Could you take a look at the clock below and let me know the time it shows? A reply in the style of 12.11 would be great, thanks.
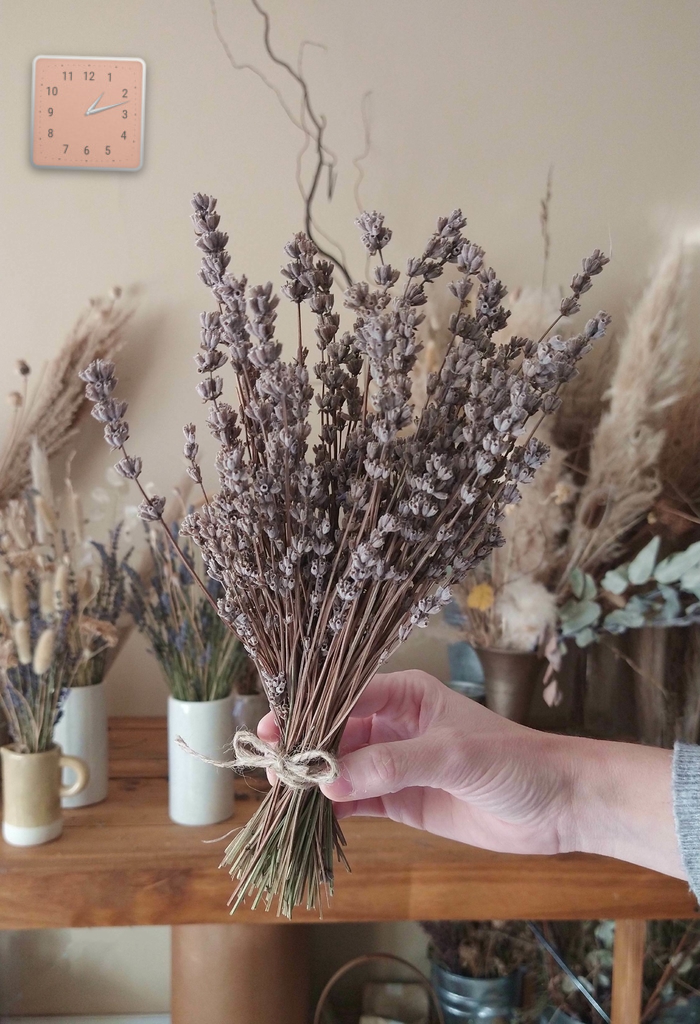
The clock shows 1.12
